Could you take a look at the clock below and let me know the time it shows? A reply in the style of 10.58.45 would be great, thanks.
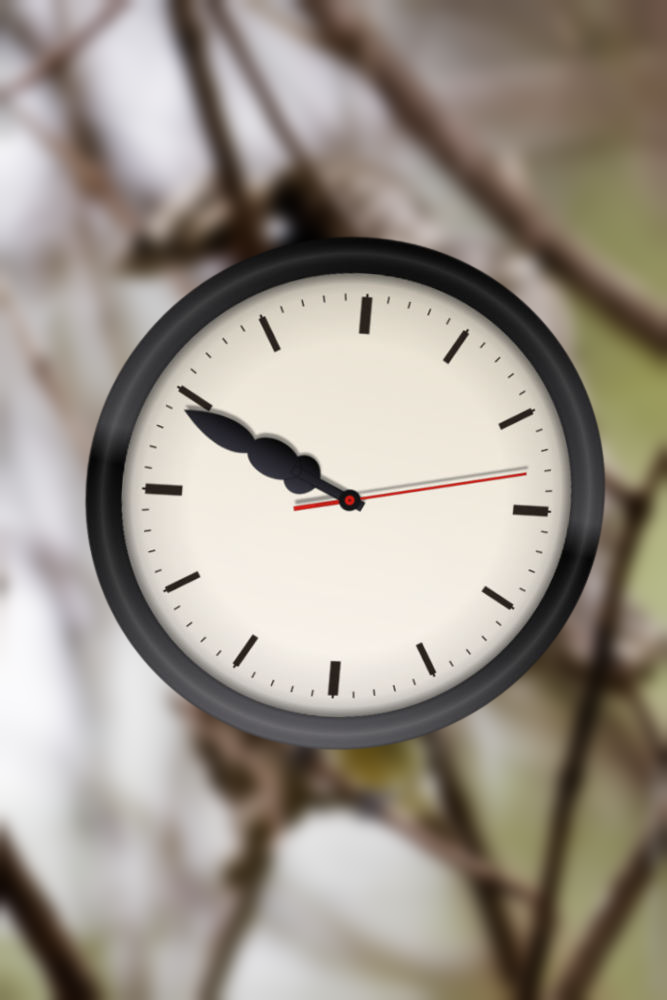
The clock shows 9.49.13
